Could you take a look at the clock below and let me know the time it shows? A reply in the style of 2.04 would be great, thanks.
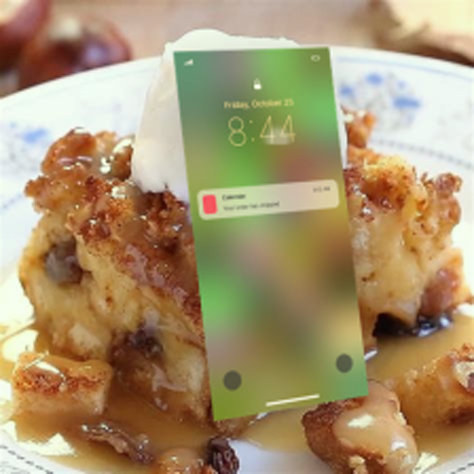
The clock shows 8.44
